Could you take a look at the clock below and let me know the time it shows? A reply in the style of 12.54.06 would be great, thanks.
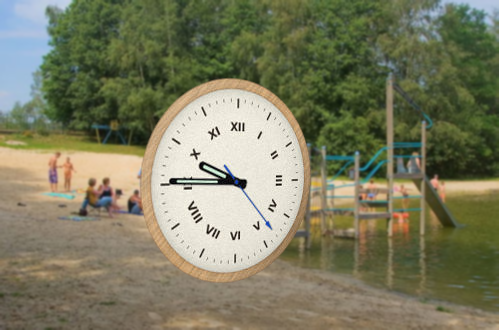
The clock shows 9.45.23
